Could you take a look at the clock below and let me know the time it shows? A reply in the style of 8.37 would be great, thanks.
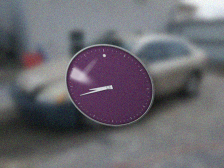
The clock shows 8.42
